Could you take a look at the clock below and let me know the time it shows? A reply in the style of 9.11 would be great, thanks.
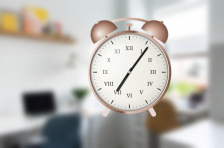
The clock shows 7.06
